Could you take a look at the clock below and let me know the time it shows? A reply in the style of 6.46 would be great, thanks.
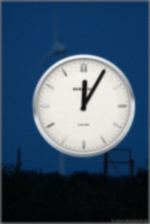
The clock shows 12.05
